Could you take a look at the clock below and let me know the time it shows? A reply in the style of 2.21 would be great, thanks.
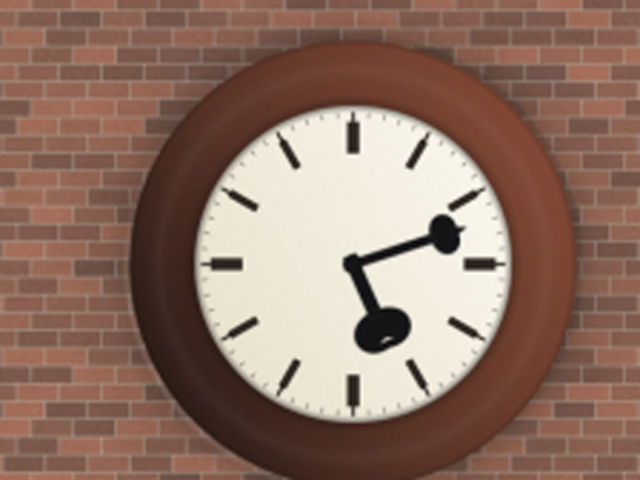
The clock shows 5.12
